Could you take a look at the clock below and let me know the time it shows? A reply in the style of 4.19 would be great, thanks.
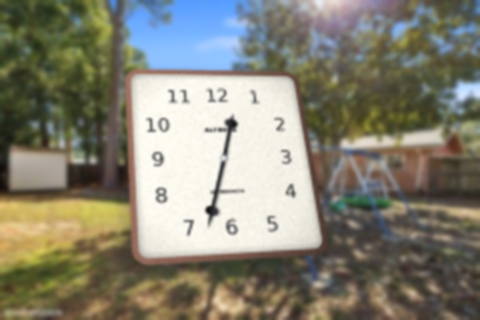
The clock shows 12.33
